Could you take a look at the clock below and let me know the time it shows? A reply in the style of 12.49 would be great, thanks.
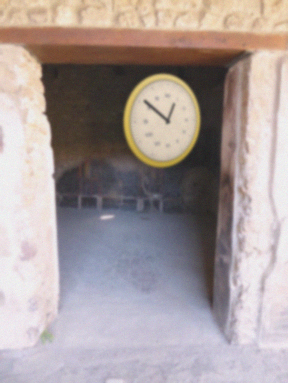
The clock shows 12.51
